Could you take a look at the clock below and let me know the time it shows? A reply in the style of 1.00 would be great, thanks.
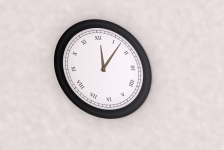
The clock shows 12.07
